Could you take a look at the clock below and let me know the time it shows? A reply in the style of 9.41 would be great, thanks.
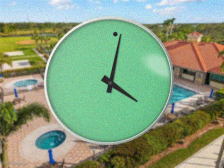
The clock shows 4.01
